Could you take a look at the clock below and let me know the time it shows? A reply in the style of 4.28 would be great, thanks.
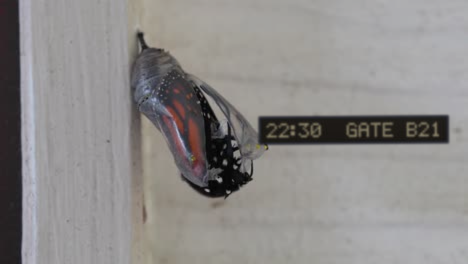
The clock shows 22.30
